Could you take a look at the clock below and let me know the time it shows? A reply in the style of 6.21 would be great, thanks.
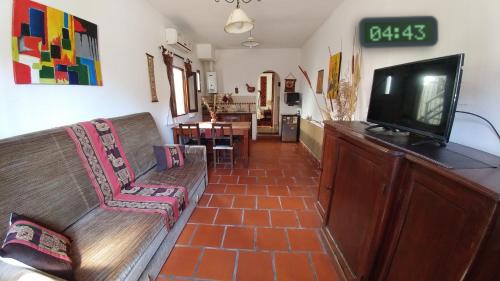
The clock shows 4.43
